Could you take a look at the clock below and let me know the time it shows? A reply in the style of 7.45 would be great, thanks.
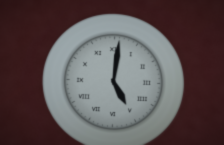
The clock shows 5.01
